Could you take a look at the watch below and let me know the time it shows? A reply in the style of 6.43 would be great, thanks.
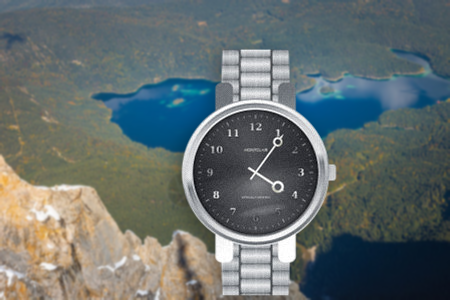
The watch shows 4.06
